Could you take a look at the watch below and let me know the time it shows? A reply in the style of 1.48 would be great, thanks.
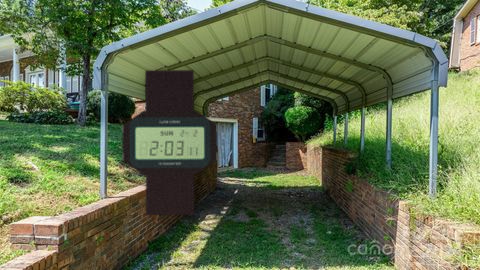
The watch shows 2.03
